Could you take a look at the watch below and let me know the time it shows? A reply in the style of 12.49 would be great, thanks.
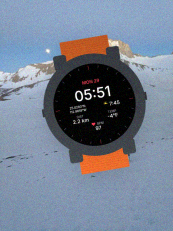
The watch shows 5.51
